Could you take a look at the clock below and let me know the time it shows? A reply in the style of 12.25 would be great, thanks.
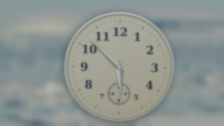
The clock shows 5.52
